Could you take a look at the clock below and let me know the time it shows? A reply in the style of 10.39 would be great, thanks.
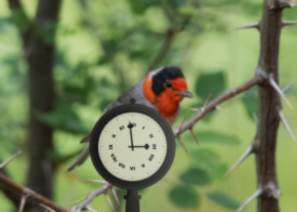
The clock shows 2.59
